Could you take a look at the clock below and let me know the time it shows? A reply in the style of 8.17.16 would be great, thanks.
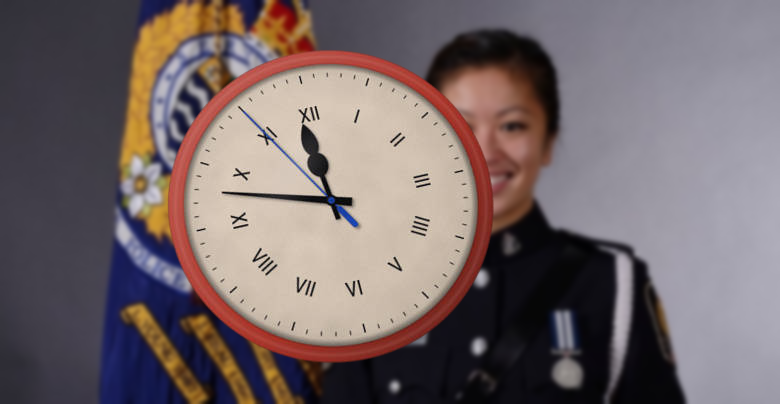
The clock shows 11.47.55
